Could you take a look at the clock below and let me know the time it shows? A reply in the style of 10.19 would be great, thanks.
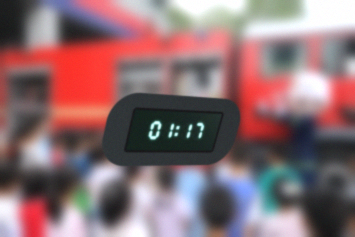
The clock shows 1.17
